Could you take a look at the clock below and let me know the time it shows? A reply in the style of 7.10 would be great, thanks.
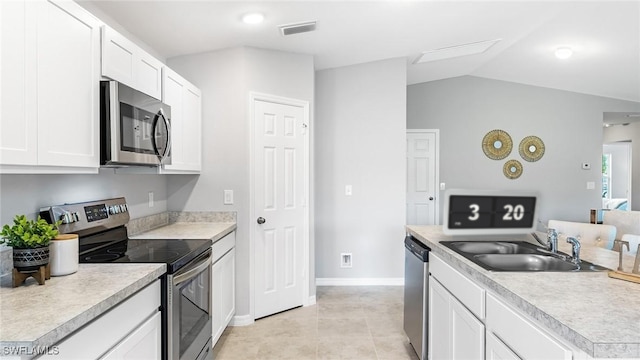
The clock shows 3.20
